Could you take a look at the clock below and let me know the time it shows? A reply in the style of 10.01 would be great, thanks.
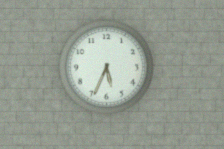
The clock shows 5.34
